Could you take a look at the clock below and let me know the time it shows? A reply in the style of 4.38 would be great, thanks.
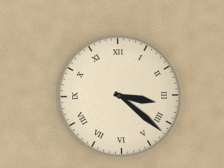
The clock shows 3.22
